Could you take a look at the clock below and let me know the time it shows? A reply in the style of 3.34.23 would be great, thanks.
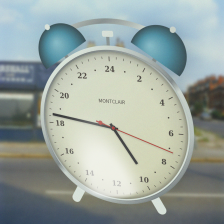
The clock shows 9.46.18
